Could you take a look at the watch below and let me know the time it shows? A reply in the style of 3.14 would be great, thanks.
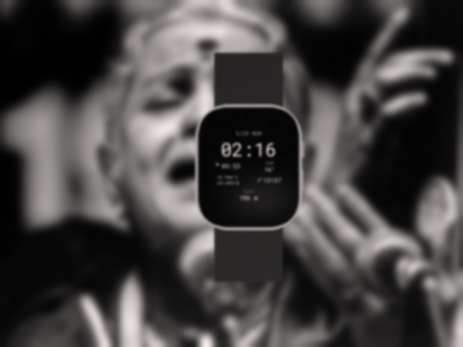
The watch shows 2.16
